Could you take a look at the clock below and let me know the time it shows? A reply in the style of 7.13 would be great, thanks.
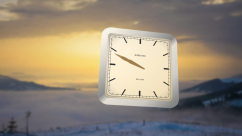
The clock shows 9.49
